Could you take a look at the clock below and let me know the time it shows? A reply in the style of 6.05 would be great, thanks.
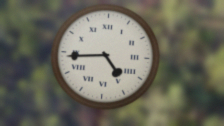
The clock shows 4.44
